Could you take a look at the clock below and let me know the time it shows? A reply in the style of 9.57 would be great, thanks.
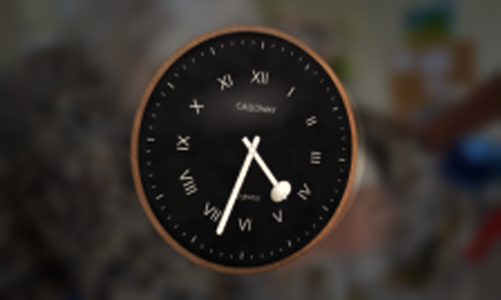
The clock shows 4.33
